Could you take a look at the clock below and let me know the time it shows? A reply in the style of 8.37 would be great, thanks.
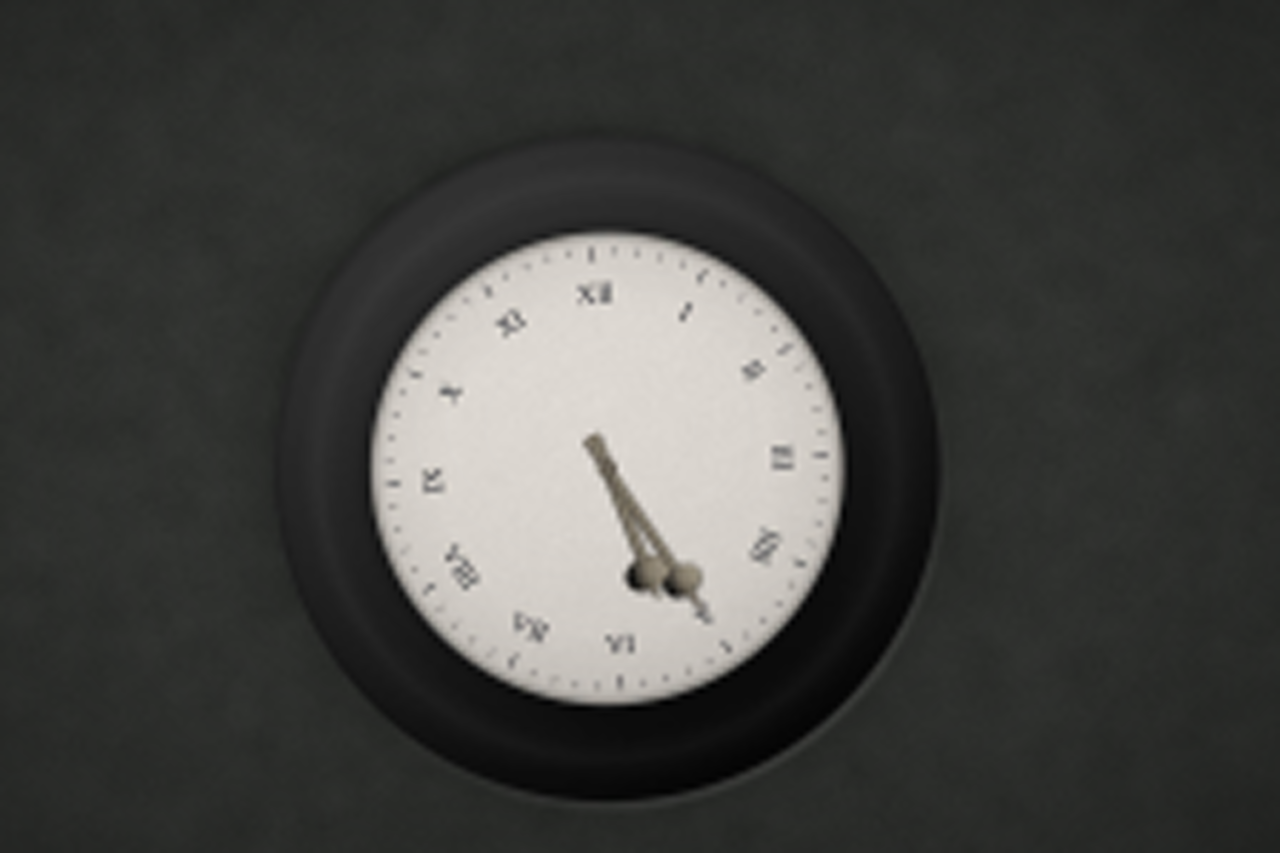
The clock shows 5.25
